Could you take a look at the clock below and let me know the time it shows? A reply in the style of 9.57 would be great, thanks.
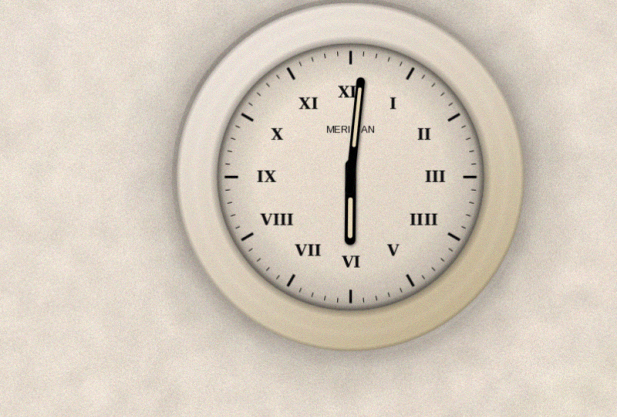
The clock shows 6.01
